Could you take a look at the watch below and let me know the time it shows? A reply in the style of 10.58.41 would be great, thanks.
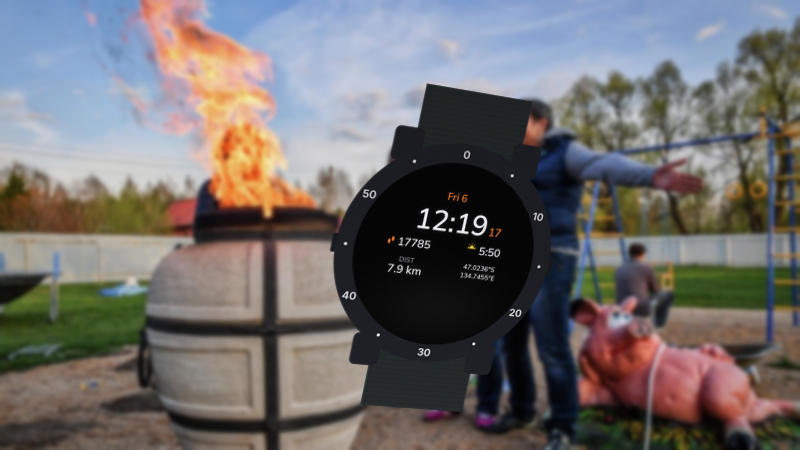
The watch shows 12.19.17
